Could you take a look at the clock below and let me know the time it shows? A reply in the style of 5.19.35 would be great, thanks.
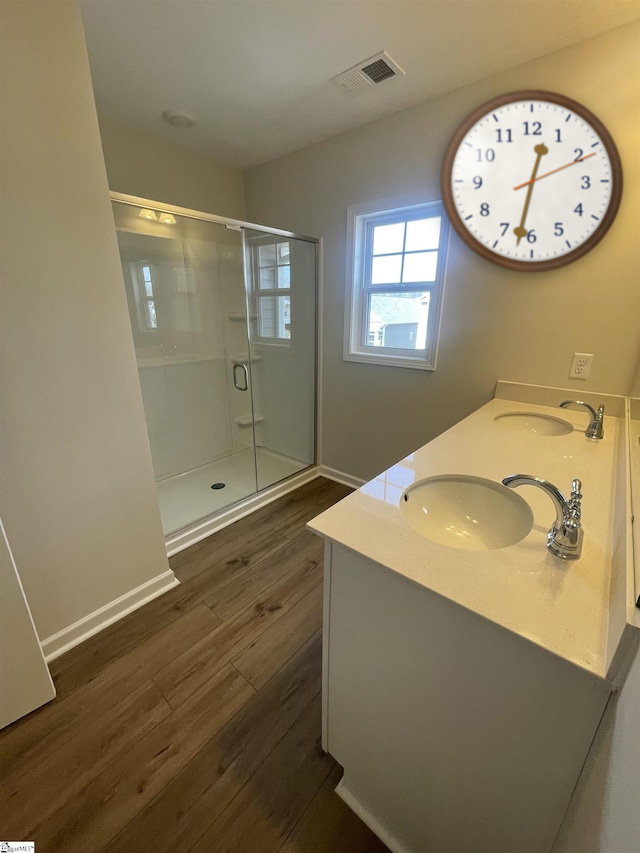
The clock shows 12.32.11
